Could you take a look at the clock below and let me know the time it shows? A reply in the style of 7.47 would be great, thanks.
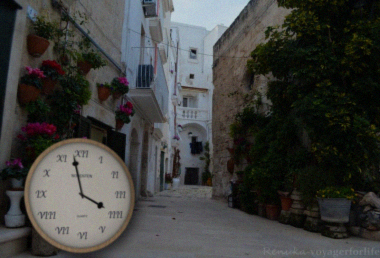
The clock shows 3.58
